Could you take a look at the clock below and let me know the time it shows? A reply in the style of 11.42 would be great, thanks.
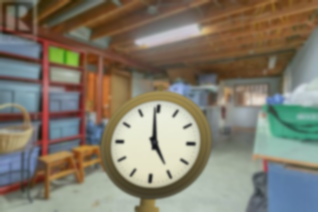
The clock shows 4.59
